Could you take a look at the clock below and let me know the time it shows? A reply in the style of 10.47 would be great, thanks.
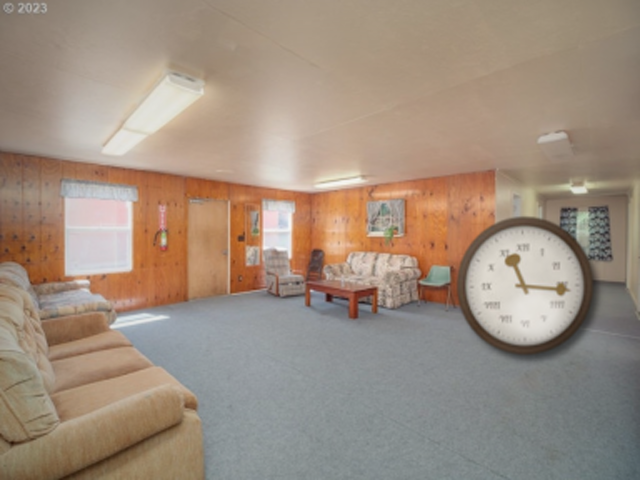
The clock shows 11.16
